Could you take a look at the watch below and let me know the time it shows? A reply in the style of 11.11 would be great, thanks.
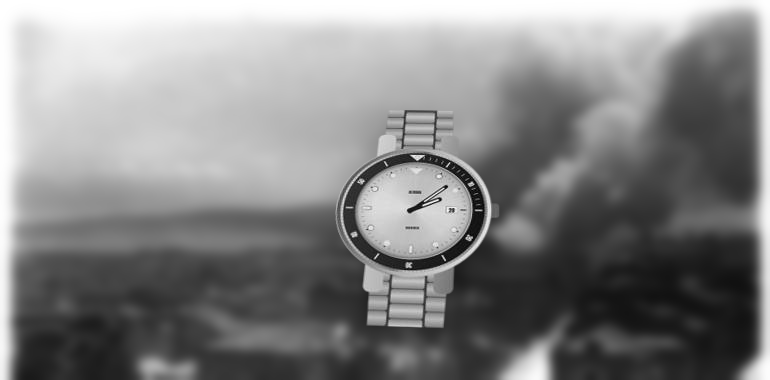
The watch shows 2.08
